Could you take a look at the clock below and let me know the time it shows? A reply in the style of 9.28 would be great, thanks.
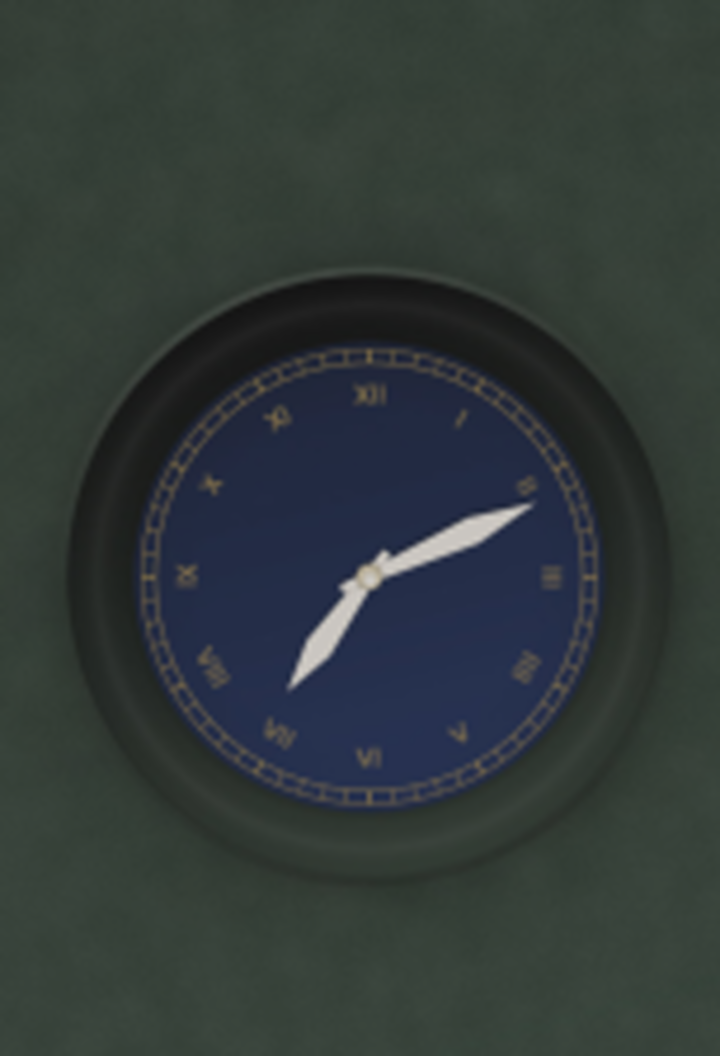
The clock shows 7.11
